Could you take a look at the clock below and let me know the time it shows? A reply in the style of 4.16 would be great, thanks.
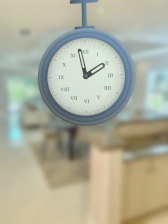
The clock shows 1.58
